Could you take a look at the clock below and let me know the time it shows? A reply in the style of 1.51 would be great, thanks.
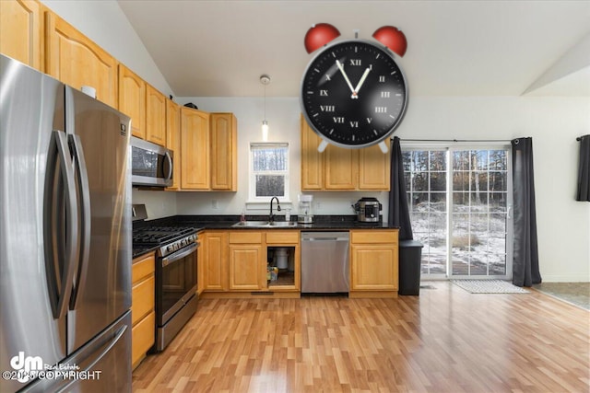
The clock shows 12.55
